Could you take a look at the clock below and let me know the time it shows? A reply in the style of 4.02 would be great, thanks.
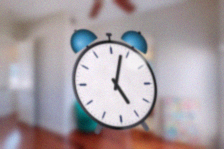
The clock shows 5.03
